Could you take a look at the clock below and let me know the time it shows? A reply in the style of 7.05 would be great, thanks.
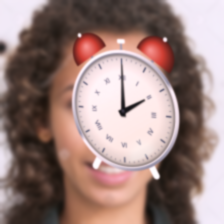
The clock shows 2.00
